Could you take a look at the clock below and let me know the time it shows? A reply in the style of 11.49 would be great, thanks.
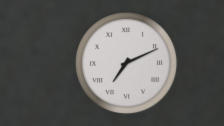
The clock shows 7.11
